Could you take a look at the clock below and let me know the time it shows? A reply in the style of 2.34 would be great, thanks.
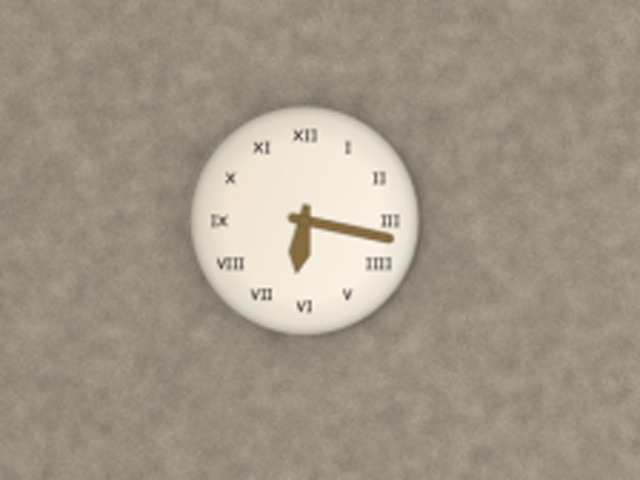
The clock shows 6.17
